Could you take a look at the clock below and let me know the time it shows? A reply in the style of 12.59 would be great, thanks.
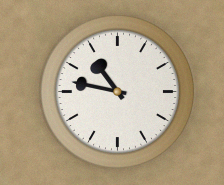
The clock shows 10.47
